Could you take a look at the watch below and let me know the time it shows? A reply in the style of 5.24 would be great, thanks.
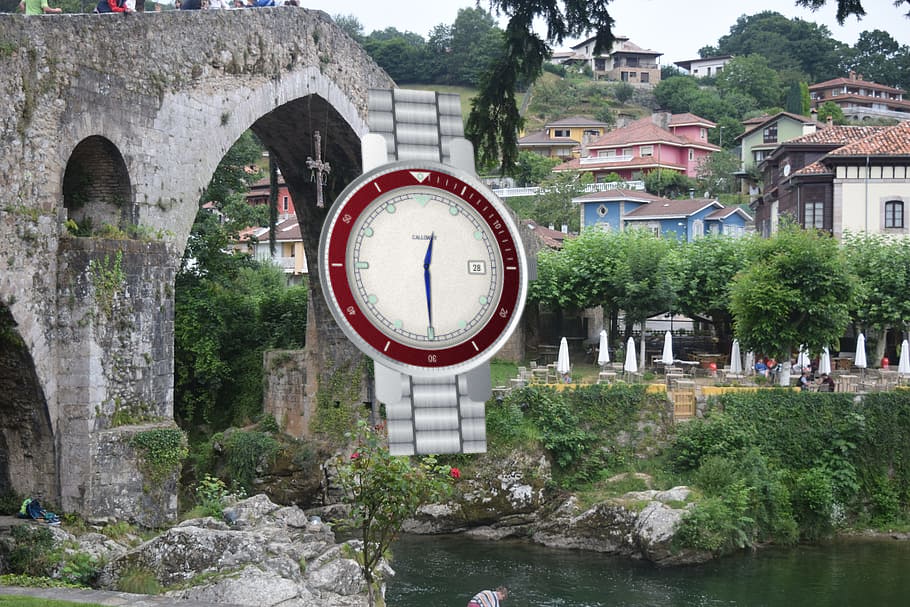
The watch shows 12.30
